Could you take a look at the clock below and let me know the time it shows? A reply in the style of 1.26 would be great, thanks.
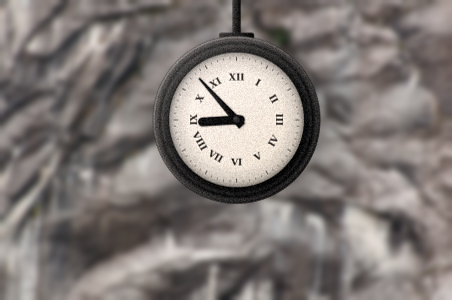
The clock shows 8.53
